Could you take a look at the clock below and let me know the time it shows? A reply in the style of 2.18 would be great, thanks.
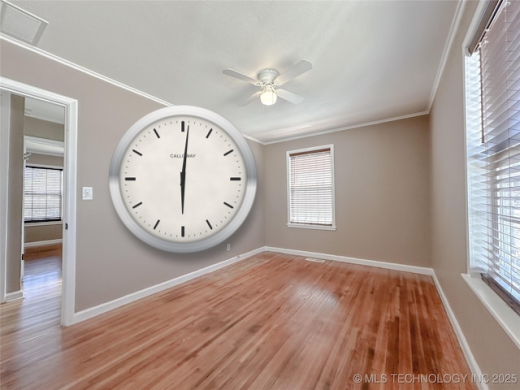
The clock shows 6.01
